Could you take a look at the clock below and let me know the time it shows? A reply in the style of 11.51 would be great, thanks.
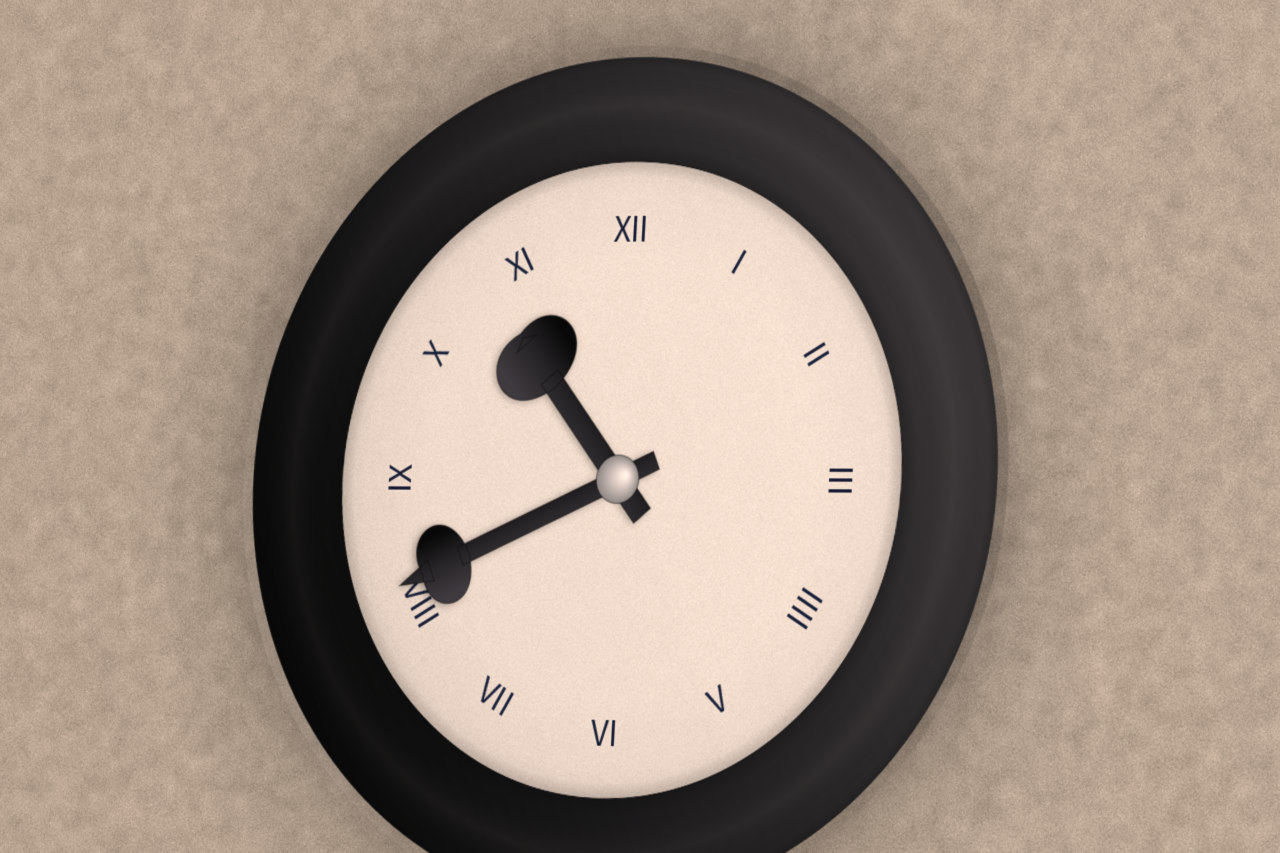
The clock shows 10.41
